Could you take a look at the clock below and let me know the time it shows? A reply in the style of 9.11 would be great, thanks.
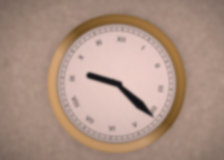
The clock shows 9.21
